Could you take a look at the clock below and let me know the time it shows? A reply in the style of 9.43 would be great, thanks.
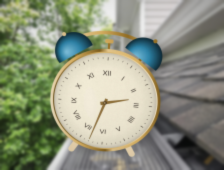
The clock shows 2.33
